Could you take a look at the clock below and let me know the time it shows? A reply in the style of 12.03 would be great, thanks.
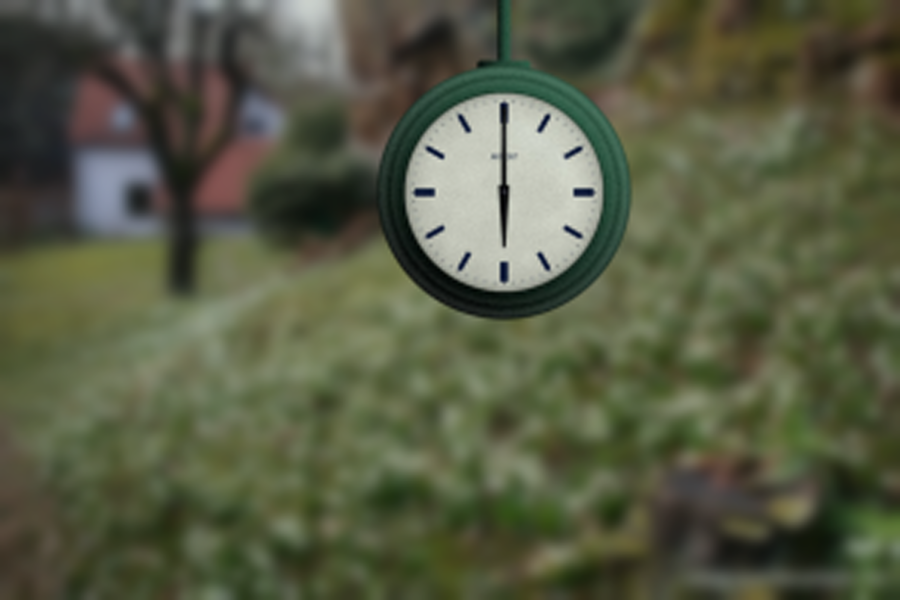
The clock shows 6.00
